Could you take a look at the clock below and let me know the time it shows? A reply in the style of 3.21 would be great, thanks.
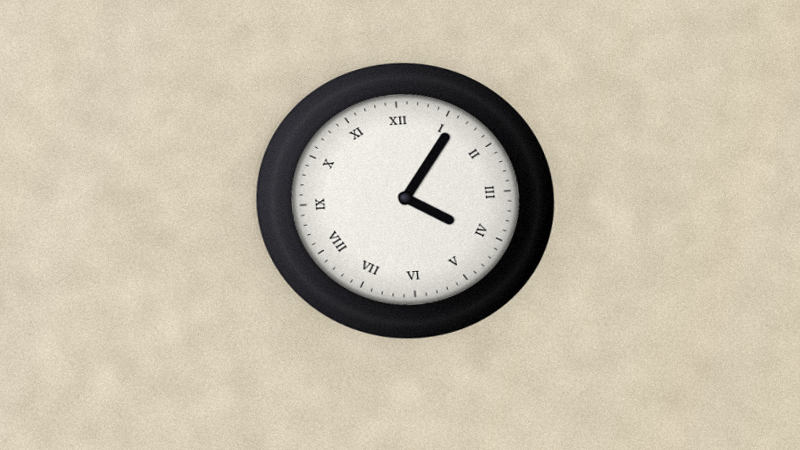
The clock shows 4.06
